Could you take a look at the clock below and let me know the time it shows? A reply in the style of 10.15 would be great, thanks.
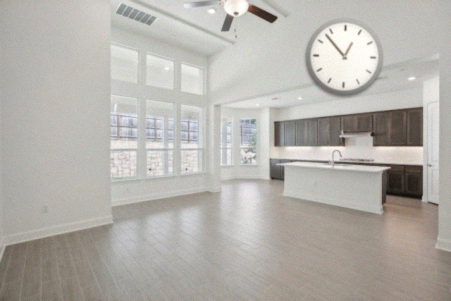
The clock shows 12.53
